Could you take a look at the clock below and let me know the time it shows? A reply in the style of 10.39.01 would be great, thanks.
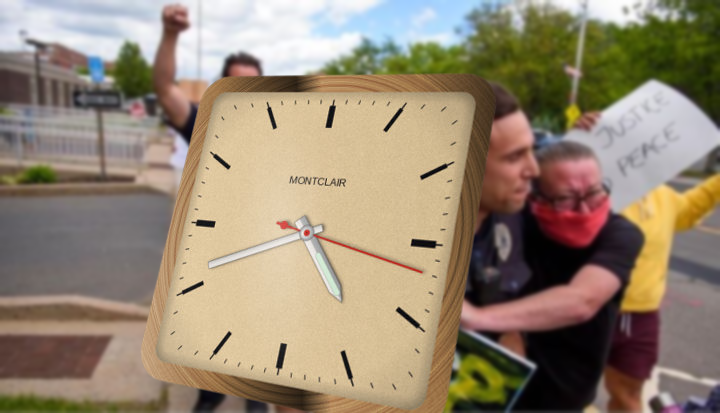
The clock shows 4.41.17
